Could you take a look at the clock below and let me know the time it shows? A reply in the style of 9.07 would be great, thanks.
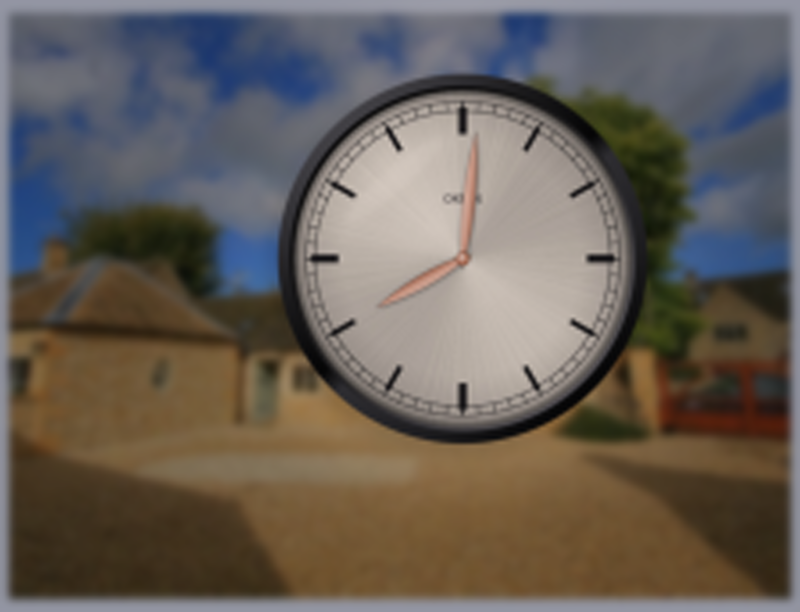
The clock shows 8.01
